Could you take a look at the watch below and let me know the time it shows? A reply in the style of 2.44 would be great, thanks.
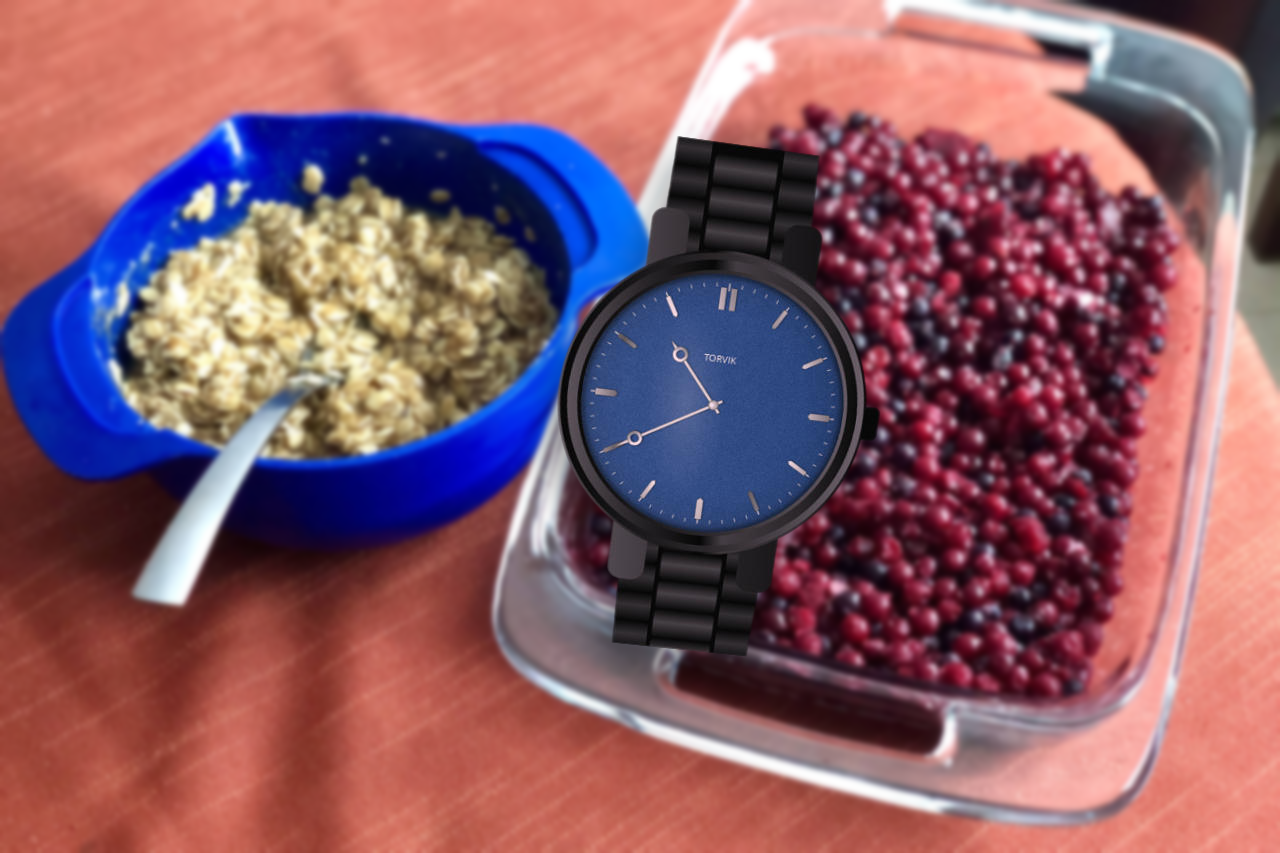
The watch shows 10.40
